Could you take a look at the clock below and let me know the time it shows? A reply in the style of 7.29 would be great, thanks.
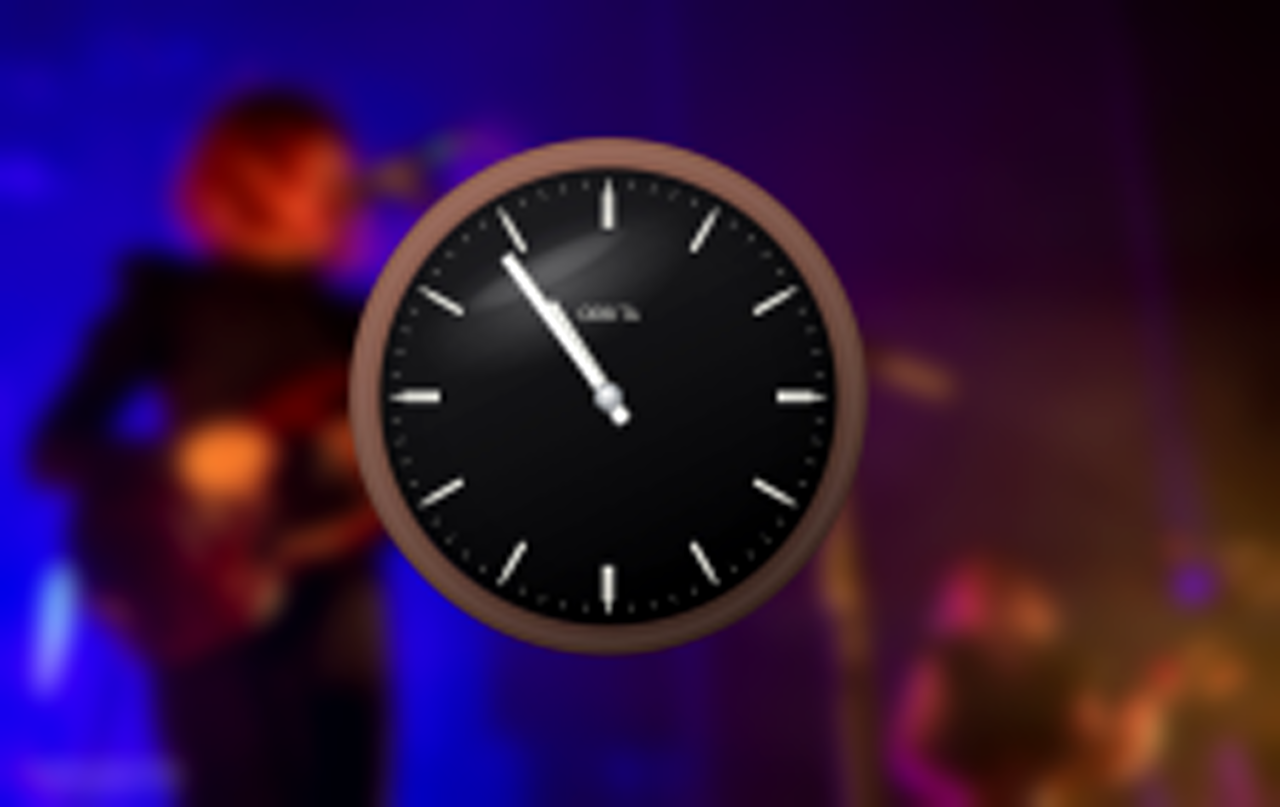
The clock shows 10.54
